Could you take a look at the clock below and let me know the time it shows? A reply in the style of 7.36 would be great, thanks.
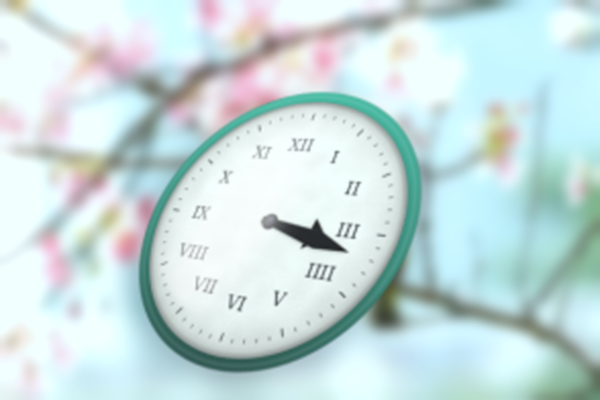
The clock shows 3.17
